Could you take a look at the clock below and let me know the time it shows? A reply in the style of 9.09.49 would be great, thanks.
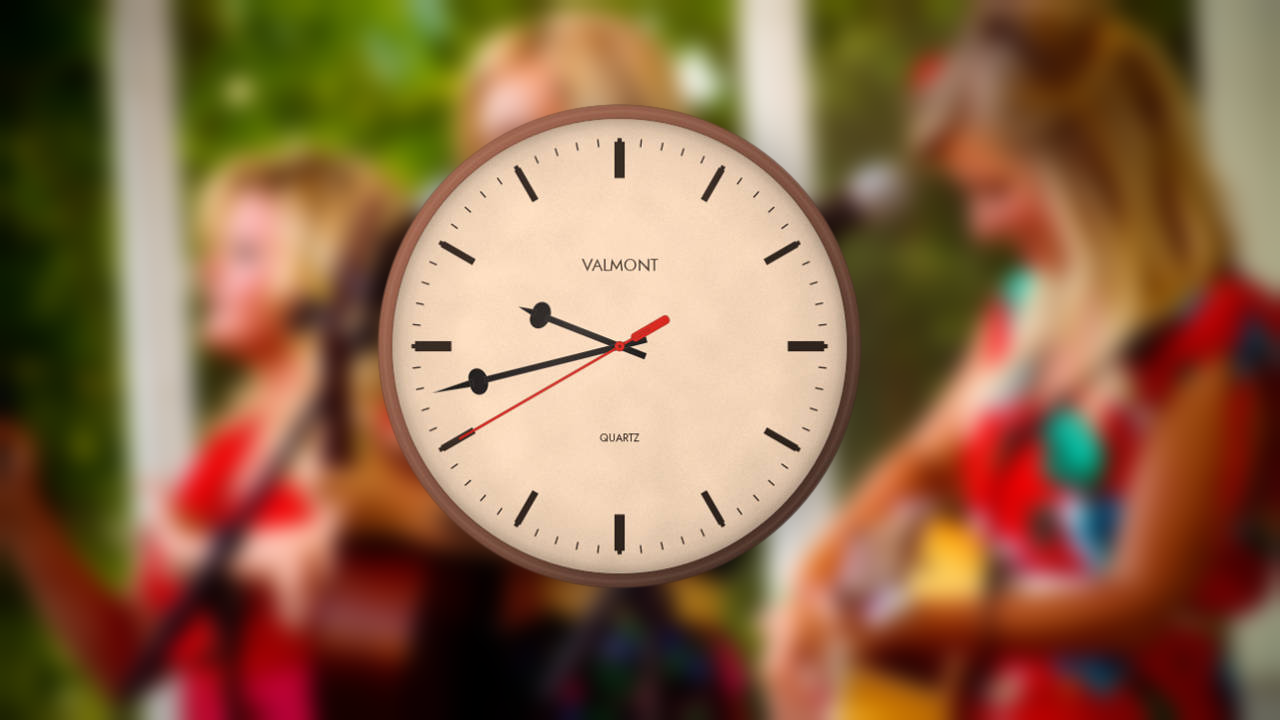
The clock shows 9.42.40
